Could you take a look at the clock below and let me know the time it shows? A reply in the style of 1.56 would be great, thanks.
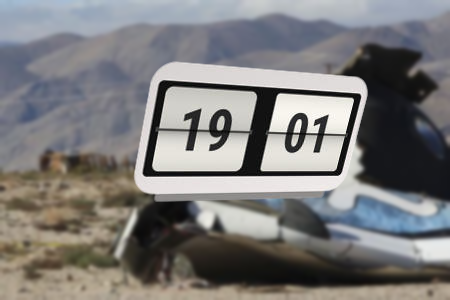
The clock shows 19.01
